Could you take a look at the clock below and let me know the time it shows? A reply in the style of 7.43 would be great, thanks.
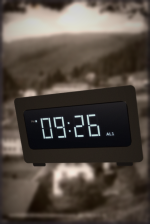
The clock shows 9.26
